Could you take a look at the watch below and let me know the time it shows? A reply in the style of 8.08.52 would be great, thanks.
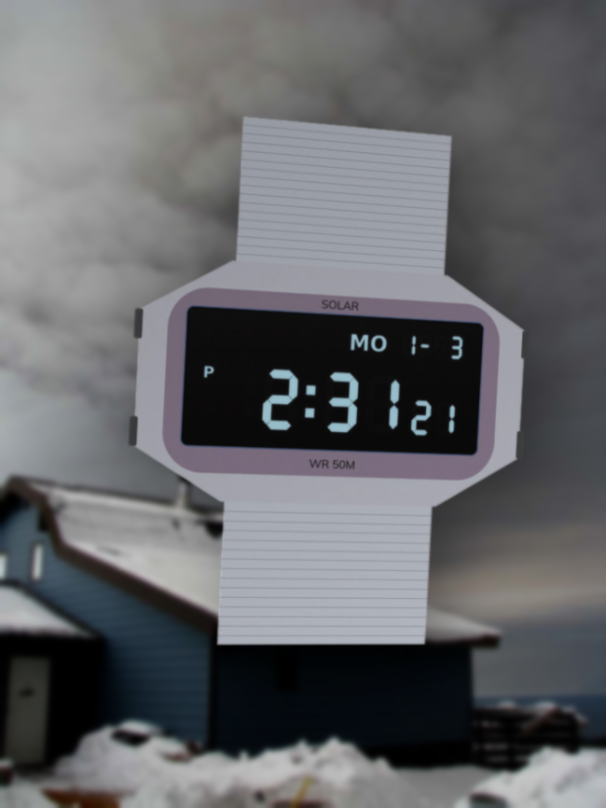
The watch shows 2.31.21
